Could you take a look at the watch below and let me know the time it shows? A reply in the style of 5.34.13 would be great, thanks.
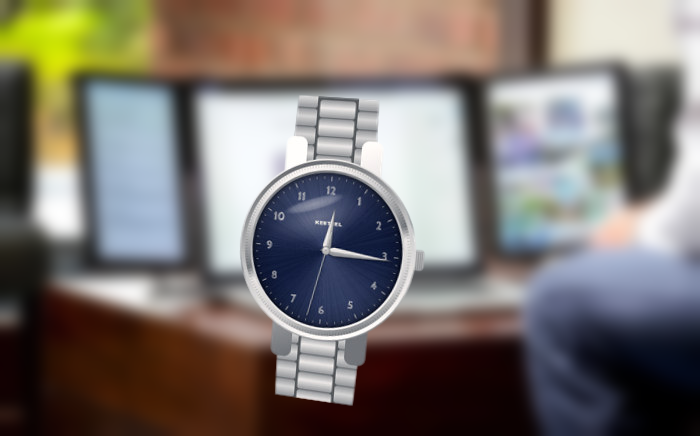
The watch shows 12.15.32
